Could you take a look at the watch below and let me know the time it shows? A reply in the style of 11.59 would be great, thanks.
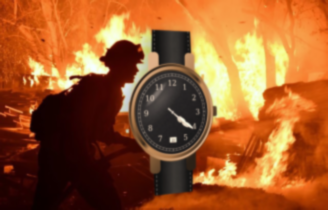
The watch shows 4.21
